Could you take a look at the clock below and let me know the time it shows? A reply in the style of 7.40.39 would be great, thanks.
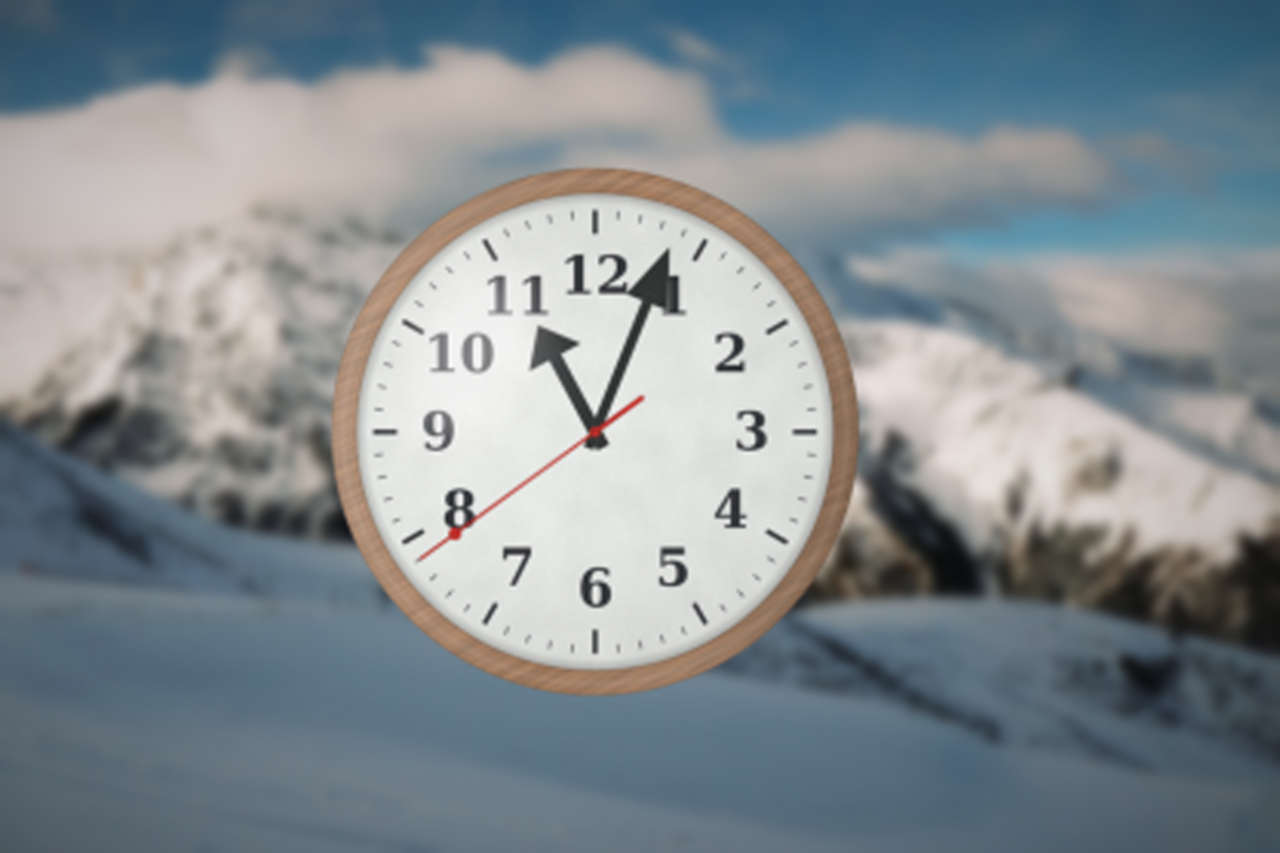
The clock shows 11.03.39
